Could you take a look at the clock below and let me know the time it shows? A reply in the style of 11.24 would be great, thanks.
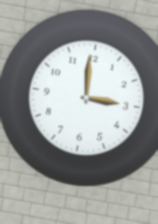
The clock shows 2.59
